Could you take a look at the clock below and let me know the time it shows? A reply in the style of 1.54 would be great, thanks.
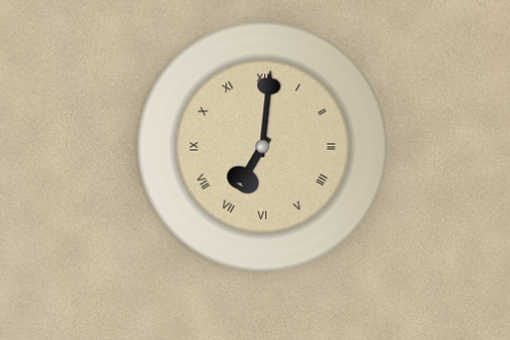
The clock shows 7.01
